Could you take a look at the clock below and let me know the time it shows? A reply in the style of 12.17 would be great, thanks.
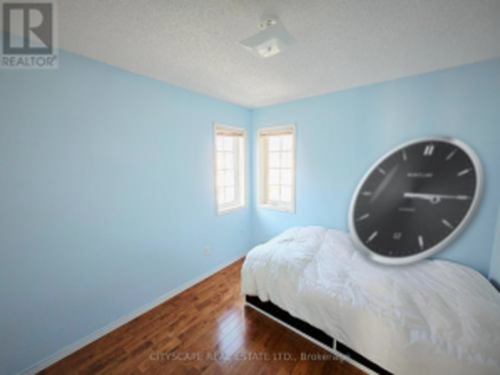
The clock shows 3.15
